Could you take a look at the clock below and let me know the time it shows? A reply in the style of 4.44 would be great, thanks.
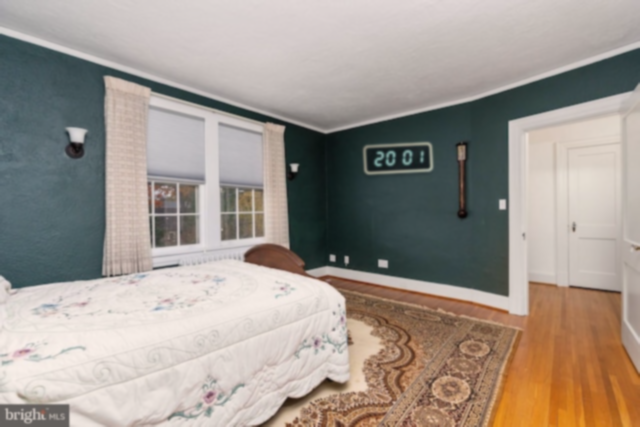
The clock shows 20.01
